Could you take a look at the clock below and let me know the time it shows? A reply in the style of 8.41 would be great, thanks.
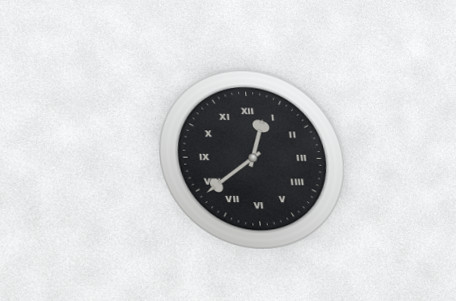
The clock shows 12.39
